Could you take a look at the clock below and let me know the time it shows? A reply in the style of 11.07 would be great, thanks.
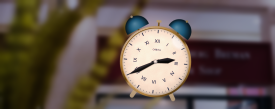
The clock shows 2.40
